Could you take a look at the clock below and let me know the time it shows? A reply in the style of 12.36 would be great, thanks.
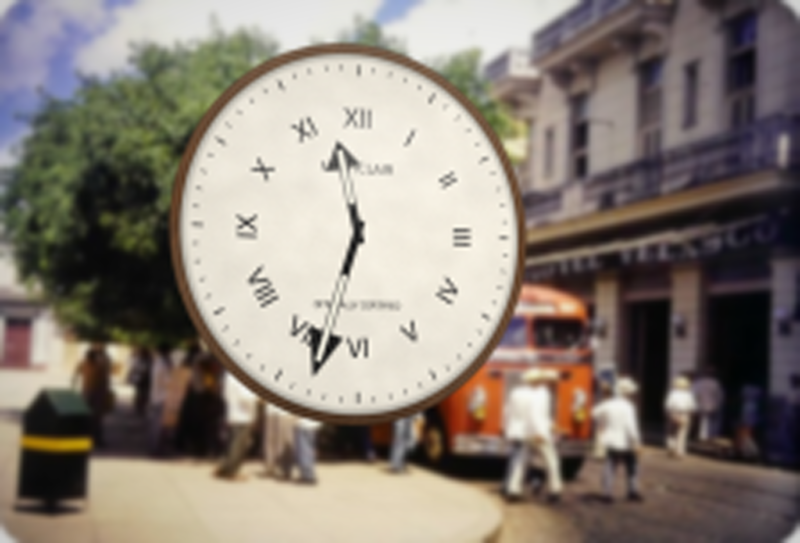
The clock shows 11.33
